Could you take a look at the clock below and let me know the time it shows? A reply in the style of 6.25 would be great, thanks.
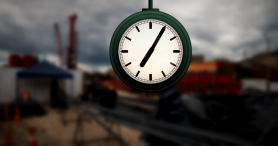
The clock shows 7.05
